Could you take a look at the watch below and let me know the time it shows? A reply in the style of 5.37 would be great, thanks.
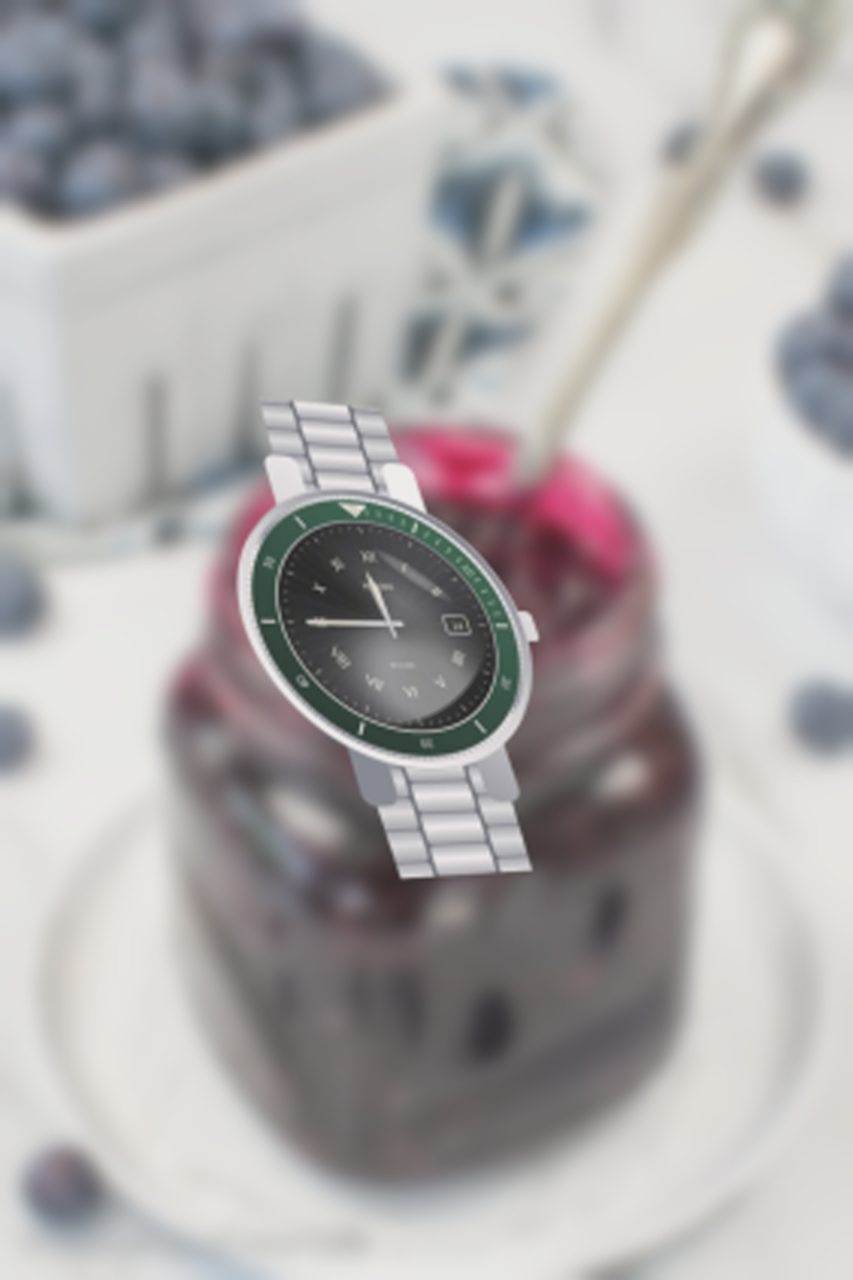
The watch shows 11.45
